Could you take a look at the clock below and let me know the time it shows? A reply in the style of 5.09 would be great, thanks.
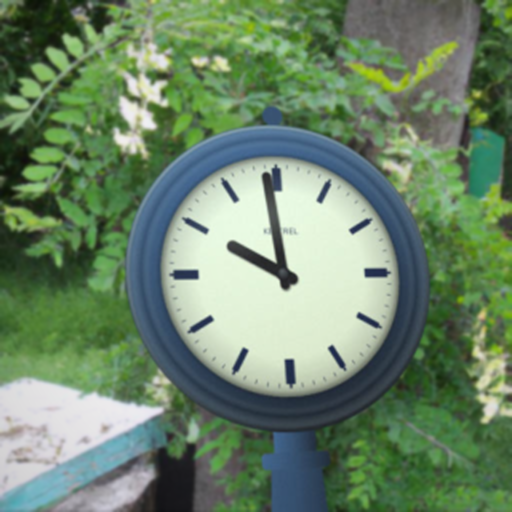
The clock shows 9.59
